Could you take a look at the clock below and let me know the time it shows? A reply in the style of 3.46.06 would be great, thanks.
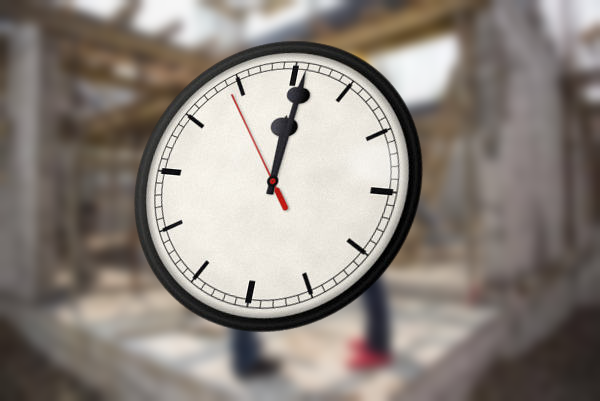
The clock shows 12.00.54
